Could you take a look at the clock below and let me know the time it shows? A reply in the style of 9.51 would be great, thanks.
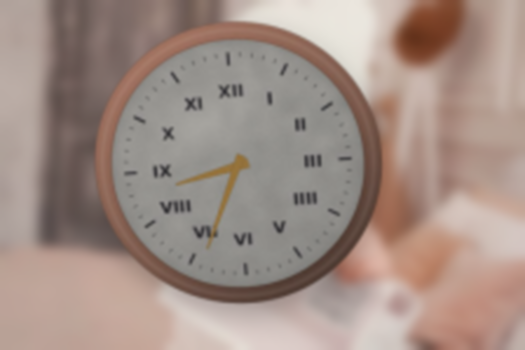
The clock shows 8.34
